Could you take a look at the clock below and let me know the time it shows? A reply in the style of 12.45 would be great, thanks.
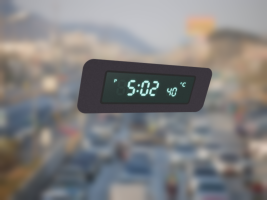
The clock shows 5.02
